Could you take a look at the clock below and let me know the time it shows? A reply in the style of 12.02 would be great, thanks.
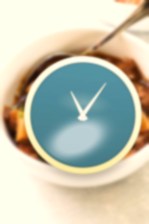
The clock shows 11.06
